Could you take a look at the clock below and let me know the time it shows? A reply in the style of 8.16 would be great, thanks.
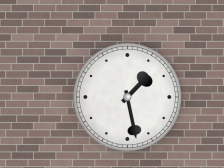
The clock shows 1.28
